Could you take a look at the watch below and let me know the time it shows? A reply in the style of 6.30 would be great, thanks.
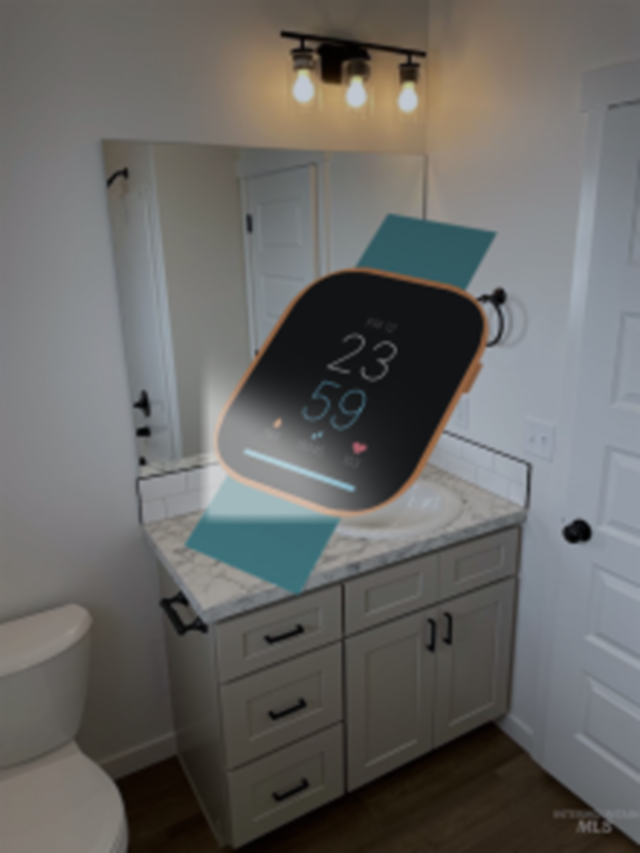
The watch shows 23.59
